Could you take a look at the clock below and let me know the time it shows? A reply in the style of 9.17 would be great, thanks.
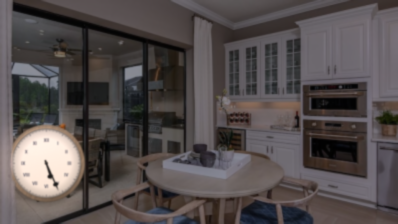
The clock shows 5.26
